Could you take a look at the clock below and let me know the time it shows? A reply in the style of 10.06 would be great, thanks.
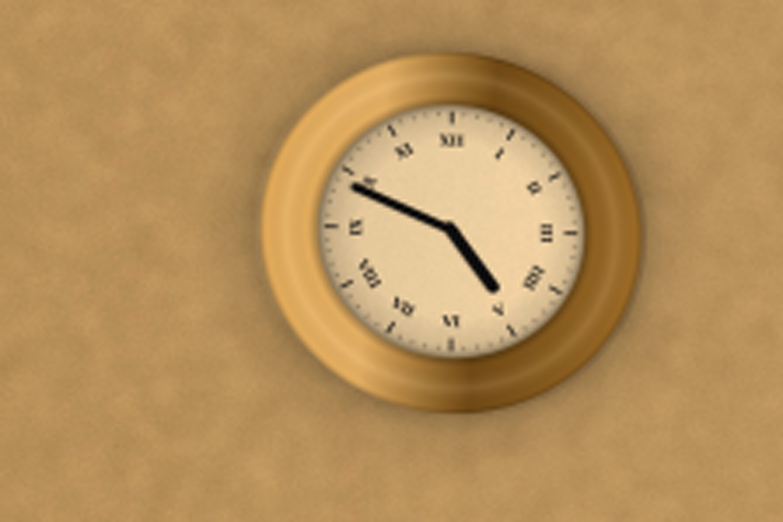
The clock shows 4.49
